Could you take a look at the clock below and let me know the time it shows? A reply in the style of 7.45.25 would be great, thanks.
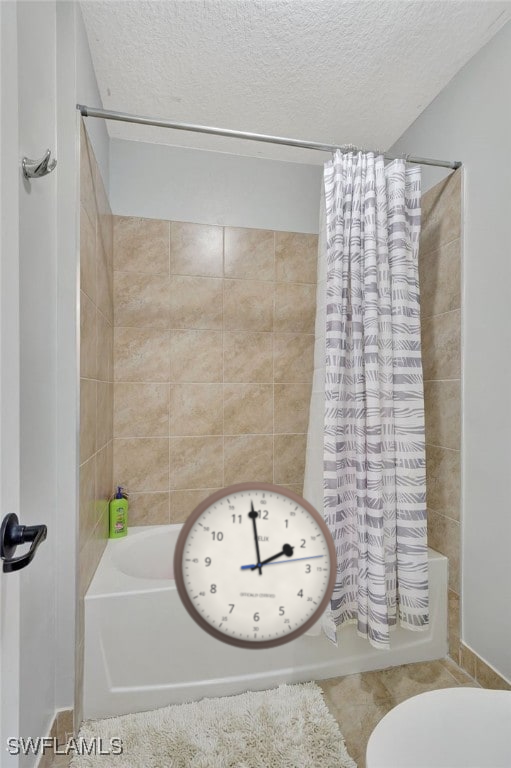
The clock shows 1.58.13
